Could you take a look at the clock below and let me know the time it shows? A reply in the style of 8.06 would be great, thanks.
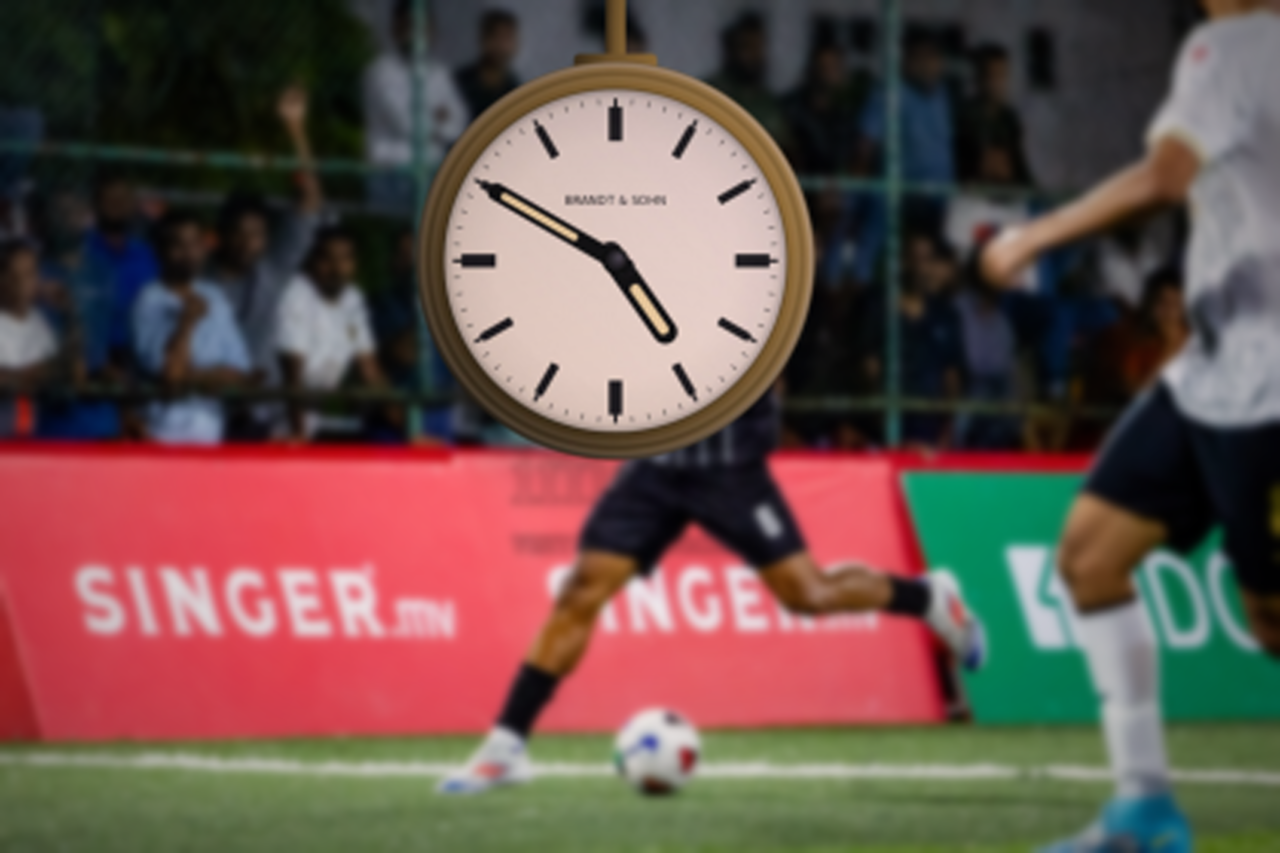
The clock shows 4.50
